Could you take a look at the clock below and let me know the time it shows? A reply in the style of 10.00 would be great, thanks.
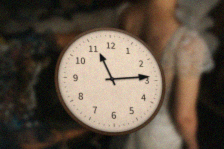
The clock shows 11.14
